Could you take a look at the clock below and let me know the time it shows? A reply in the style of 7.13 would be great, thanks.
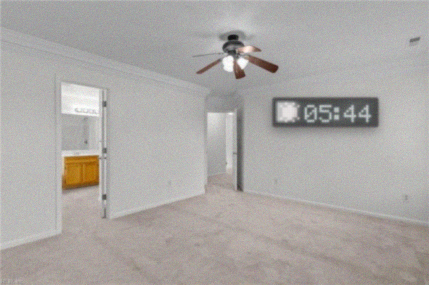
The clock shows 5.44
